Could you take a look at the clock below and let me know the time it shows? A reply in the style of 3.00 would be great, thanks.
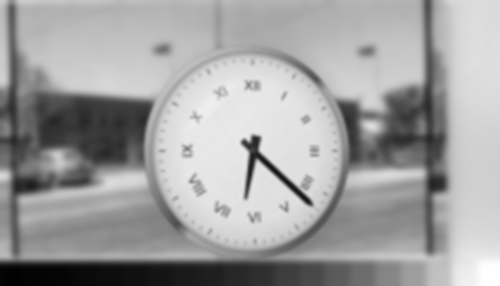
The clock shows 6.22
